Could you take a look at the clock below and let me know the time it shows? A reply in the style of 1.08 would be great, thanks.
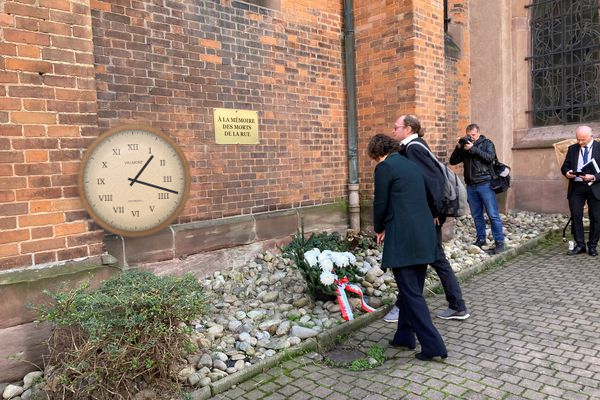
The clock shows 1.18
